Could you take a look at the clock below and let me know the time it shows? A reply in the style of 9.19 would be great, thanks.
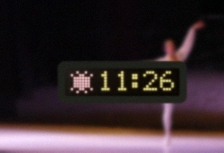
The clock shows 11.26
